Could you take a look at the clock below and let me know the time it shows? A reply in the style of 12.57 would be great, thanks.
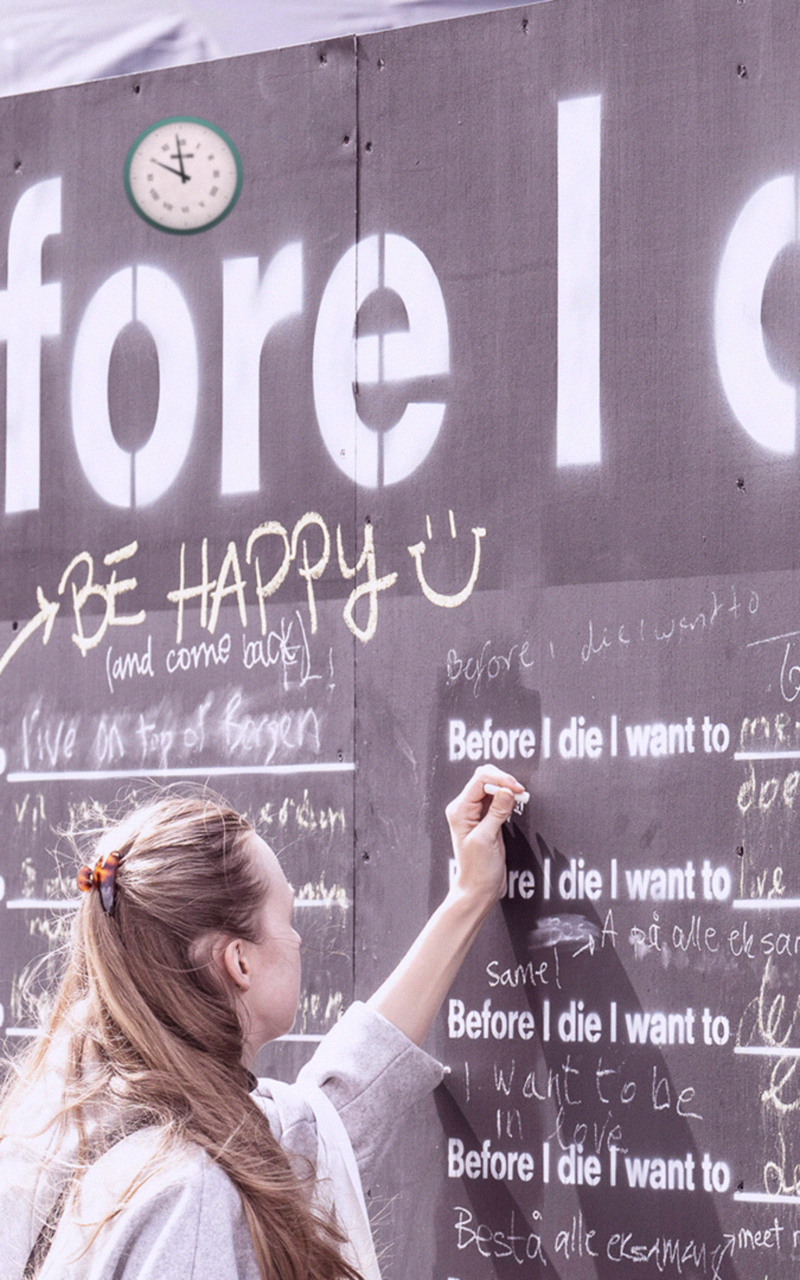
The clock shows 9.59
